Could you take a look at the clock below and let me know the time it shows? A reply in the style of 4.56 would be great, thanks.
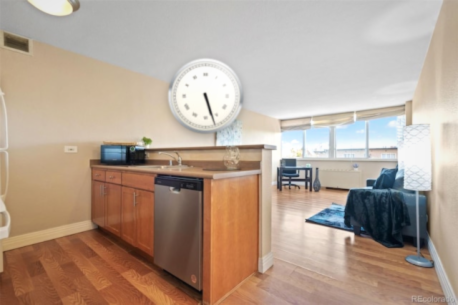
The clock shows 5.27
